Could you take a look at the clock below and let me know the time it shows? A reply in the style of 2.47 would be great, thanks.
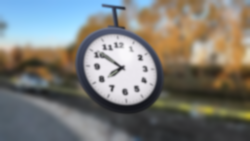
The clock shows 7.51
